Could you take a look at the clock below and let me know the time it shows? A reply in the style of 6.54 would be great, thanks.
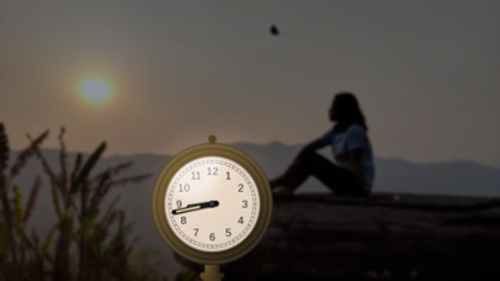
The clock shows 8.43
